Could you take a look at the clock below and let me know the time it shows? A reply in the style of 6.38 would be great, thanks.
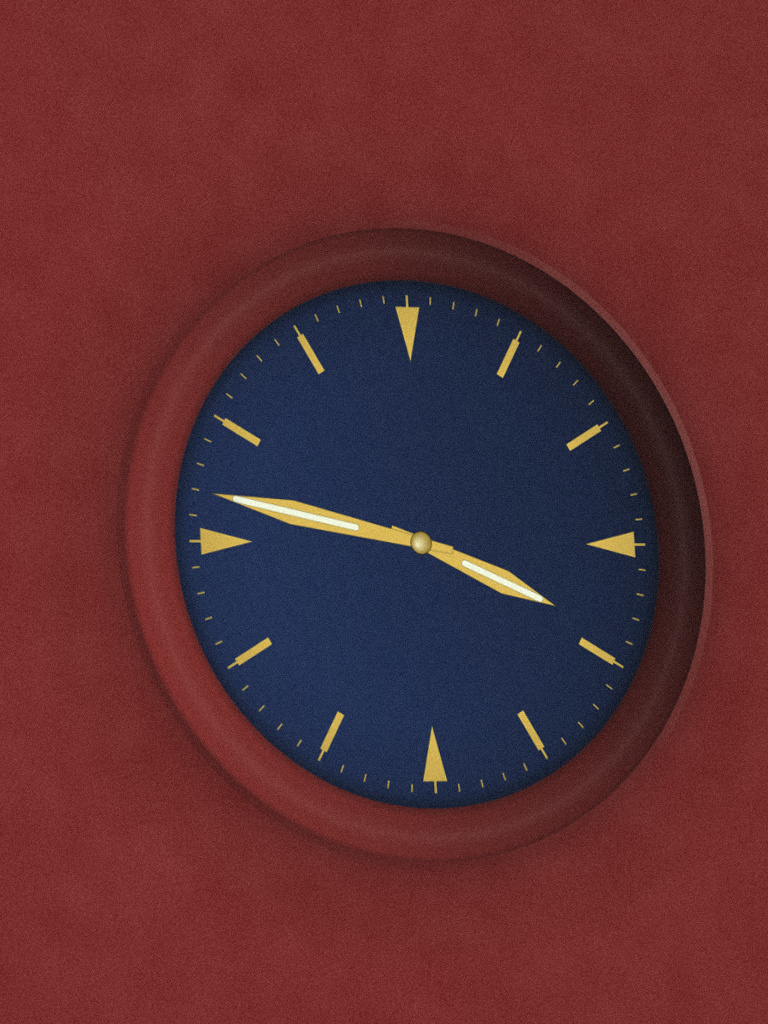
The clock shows 3.47
